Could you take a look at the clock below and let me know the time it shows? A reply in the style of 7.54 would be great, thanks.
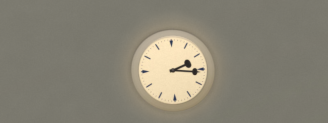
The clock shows 2.16
